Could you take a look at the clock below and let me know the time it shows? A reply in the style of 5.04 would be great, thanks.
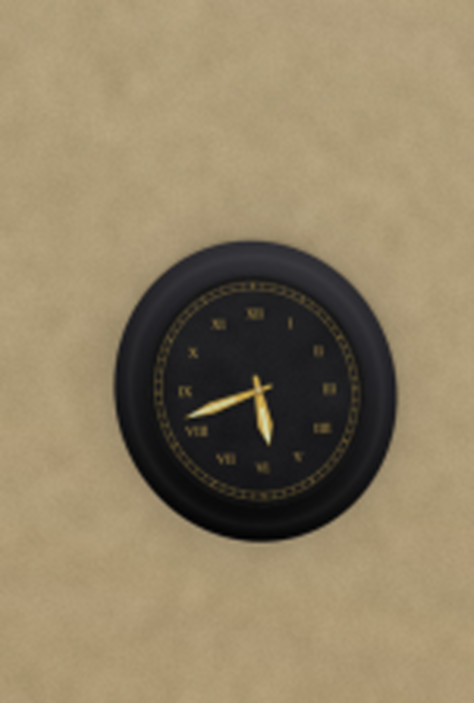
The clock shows 5.42
